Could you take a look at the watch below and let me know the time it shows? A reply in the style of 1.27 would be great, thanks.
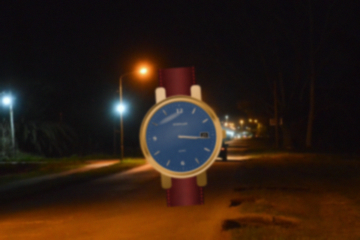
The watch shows 3.16
